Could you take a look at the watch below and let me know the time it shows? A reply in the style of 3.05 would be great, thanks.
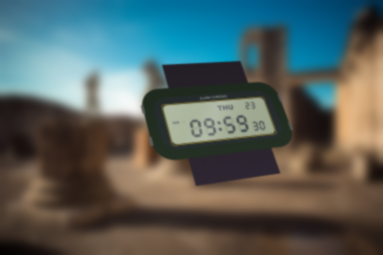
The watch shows 9.59
